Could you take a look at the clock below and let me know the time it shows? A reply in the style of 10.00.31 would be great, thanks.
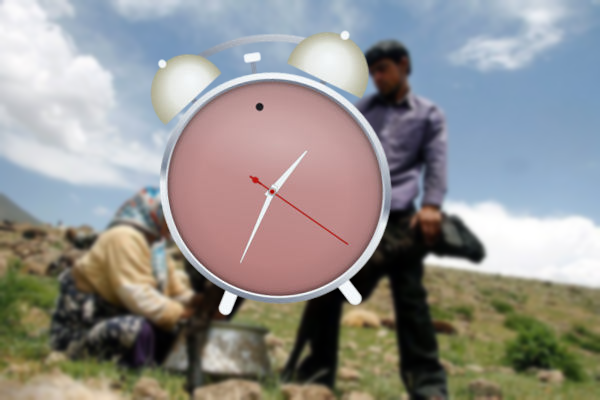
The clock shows 1.35.22
